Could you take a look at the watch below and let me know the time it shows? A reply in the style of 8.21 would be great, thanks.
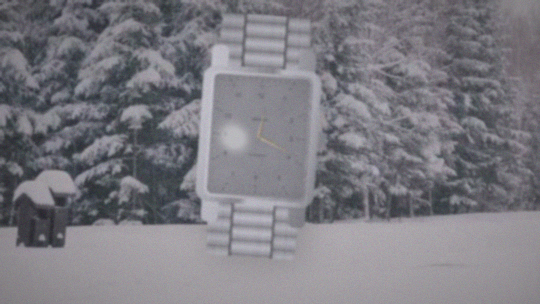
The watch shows 12.19
